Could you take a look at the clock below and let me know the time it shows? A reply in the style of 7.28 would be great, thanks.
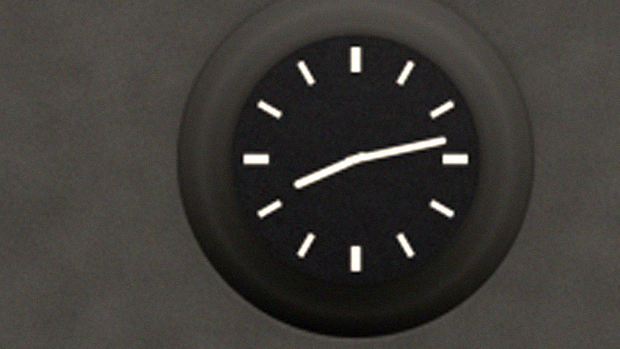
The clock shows 8.13
